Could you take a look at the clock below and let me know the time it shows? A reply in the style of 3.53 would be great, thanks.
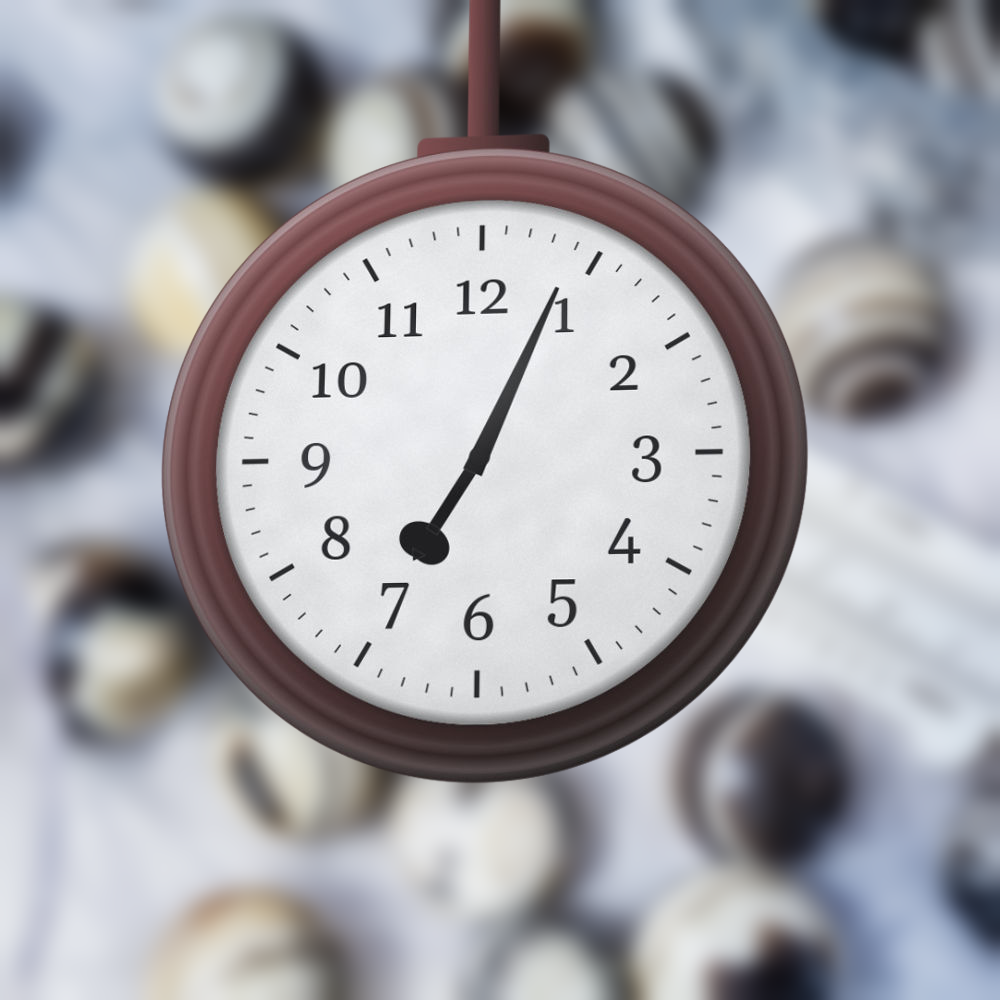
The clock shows 7.04
